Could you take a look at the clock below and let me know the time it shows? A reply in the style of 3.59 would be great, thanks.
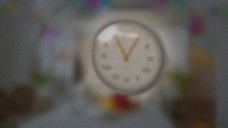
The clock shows 11.05
